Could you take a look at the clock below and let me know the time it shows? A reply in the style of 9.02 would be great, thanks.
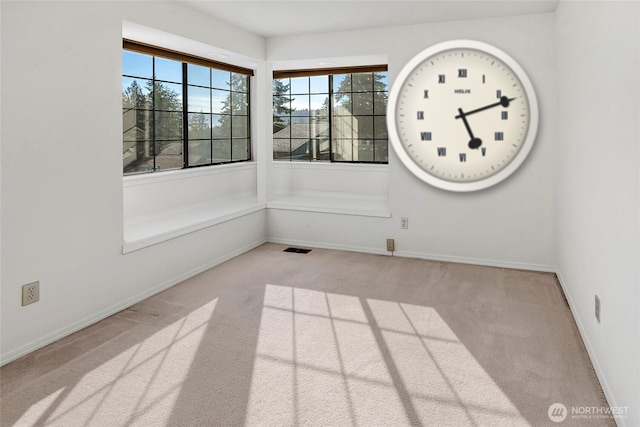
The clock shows 5.12
